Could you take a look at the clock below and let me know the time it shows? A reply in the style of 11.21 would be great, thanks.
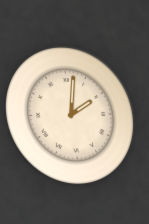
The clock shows 2.02
